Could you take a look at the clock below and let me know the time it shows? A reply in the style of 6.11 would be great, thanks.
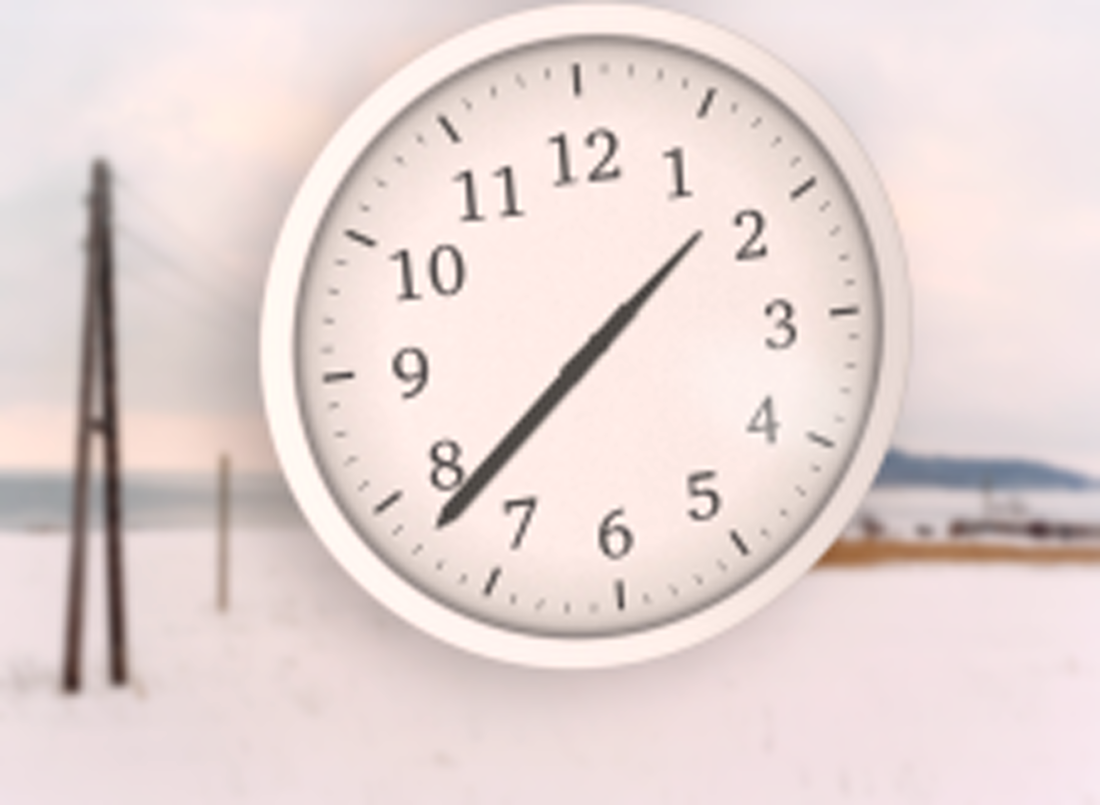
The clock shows 1.38
